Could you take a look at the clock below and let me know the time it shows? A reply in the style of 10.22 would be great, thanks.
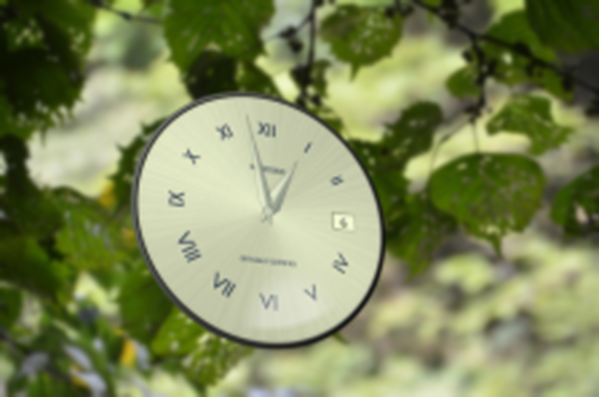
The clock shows 12.58
